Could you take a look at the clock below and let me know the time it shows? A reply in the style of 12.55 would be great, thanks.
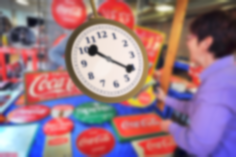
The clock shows 10.21
